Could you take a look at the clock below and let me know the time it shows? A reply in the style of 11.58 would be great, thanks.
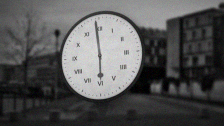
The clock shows 5.59
